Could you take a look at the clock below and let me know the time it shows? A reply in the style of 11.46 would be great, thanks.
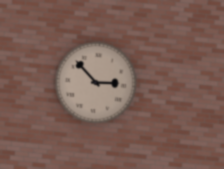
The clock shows 2.52
